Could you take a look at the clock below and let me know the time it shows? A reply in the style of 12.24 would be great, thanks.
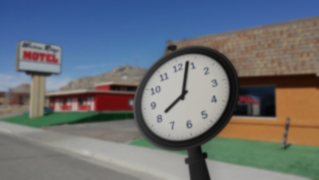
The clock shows 8.03
